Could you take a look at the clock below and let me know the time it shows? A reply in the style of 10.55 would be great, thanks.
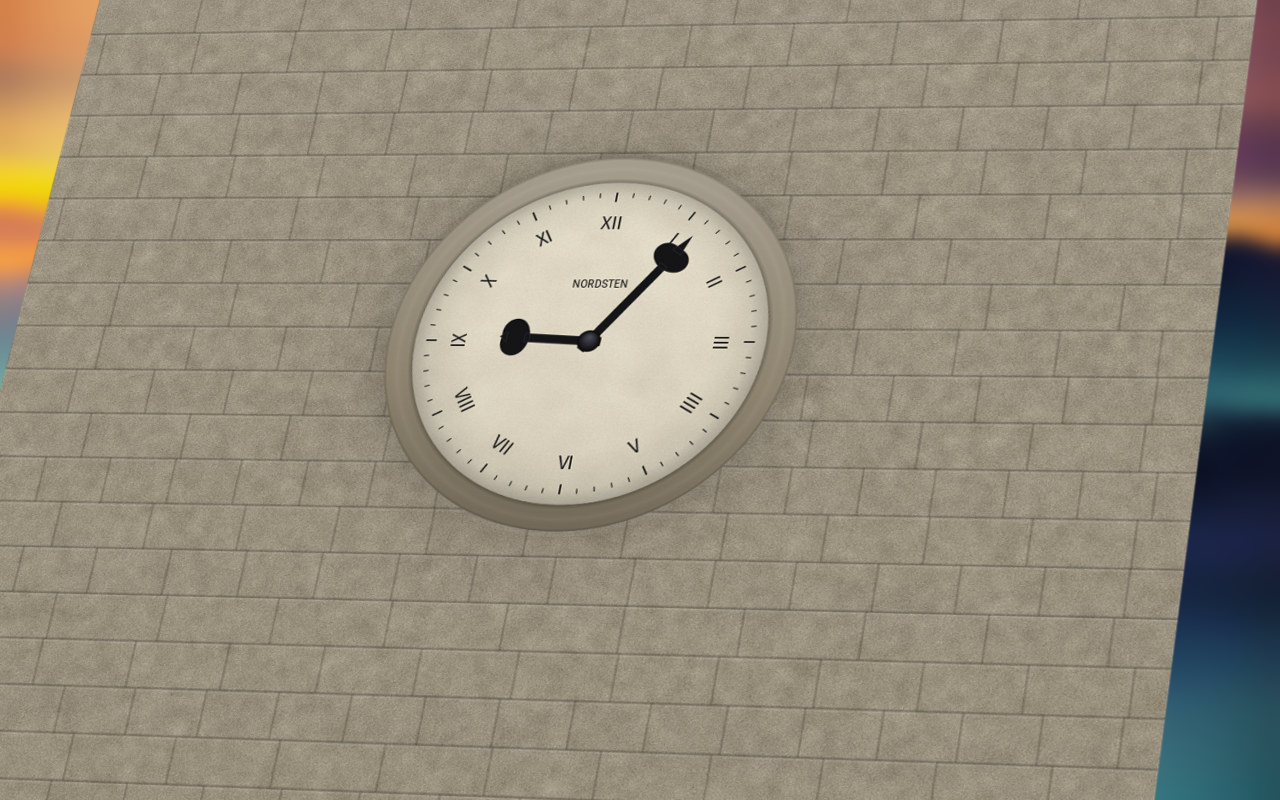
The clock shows 9.06
